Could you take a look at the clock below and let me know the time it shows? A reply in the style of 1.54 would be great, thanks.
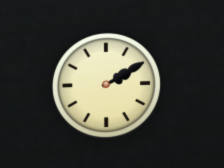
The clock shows 2.10
